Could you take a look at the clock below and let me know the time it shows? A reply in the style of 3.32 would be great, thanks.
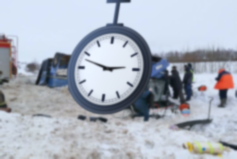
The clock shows 2.48
